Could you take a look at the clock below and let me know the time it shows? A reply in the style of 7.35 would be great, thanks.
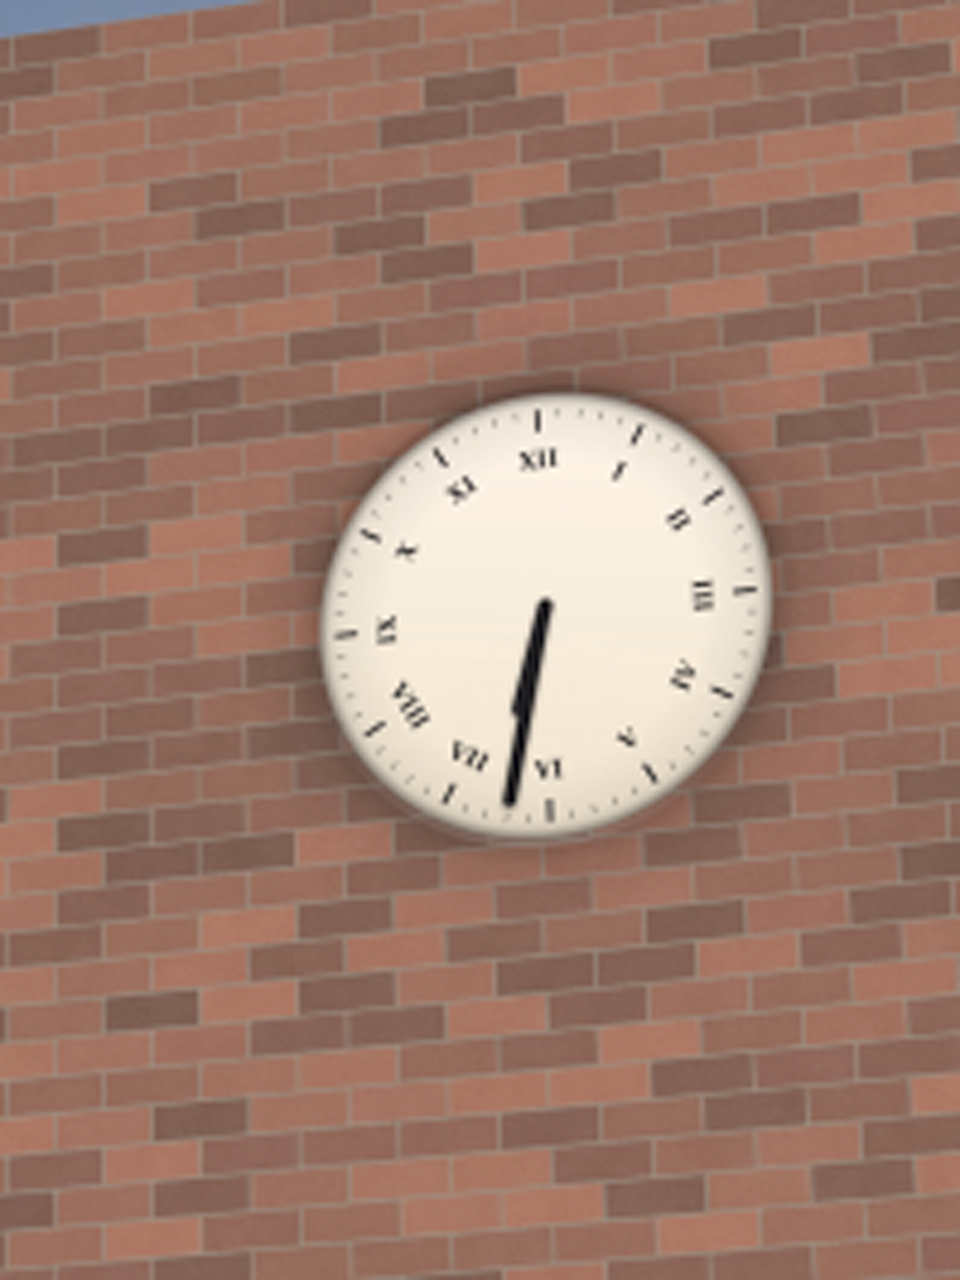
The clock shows 6.32
